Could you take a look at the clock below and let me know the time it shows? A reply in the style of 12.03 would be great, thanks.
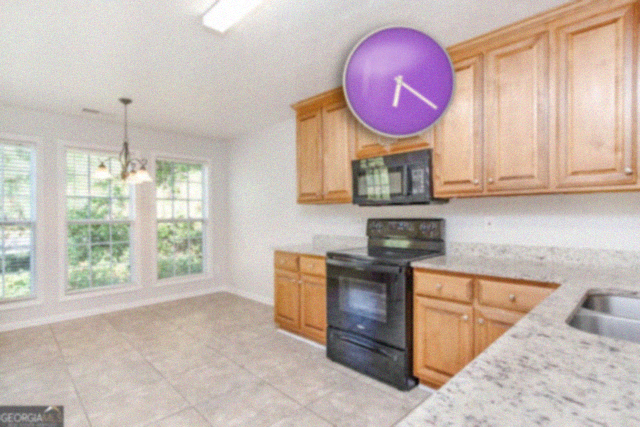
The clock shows 6.21
